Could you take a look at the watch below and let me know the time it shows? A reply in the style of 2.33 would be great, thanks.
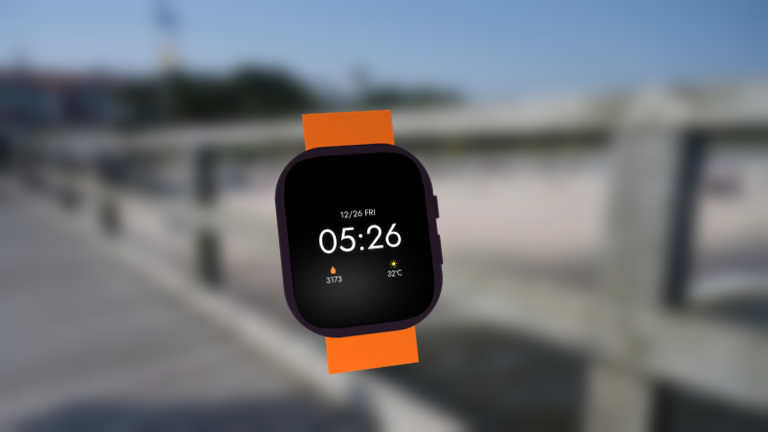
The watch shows 5.26
